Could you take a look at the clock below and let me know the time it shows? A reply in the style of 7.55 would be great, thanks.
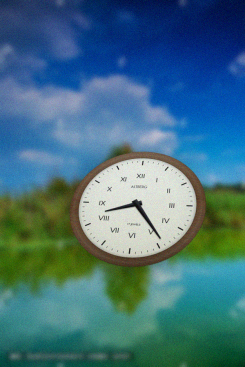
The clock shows 8.24
